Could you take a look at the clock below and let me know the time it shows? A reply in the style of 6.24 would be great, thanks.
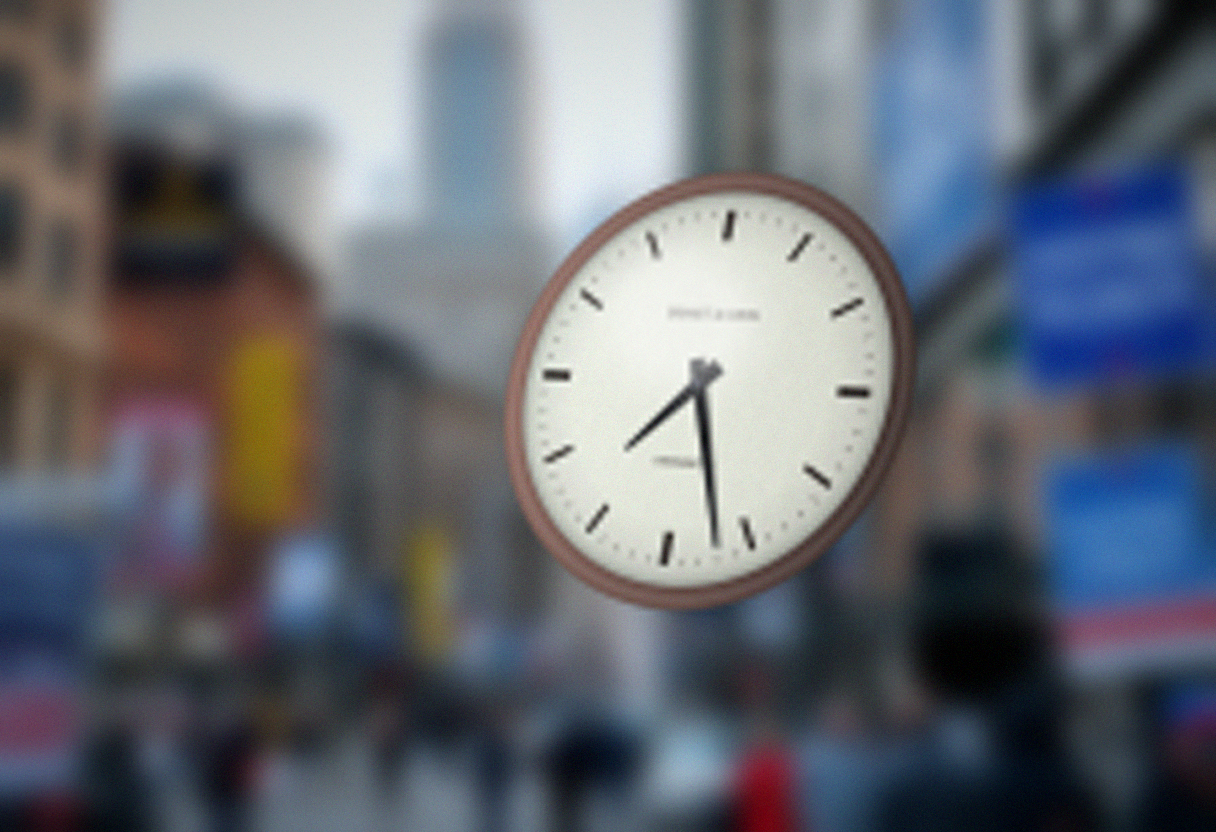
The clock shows 7.27
